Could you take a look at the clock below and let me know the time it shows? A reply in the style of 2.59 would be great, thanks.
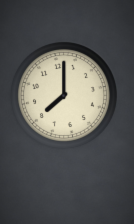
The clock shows 8.02
